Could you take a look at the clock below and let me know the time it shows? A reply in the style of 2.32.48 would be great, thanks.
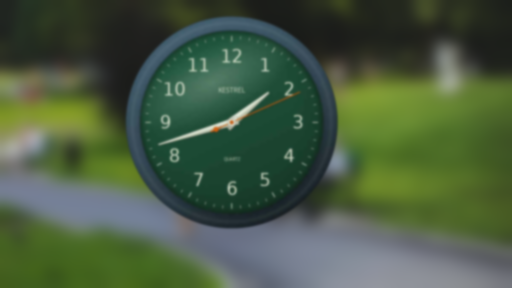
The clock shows 1.42.11
